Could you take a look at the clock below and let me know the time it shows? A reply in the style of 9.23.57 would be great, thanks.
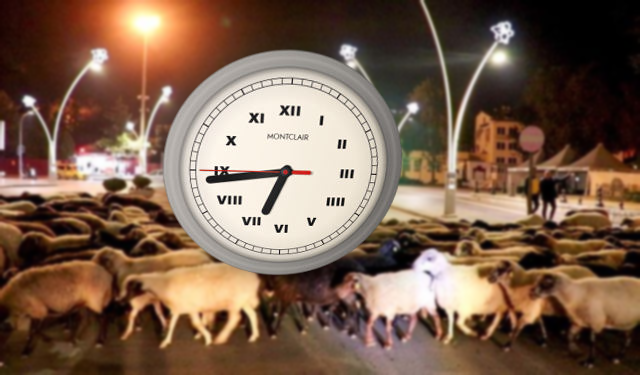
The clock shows 6.43.45
